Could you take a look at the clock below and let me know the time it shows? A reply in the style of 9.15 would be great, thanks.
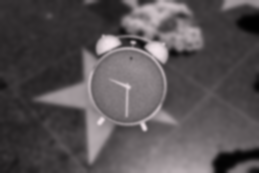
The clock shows 9.29
